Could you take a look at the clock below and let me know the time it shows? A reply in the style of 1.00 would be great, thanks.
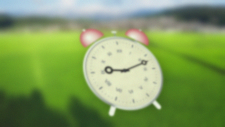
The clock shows 9.12
